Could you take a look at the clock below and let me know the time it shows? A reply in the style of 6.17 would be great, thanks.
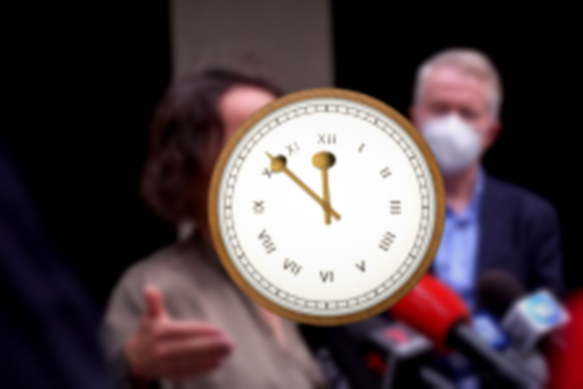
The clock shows 11.52
